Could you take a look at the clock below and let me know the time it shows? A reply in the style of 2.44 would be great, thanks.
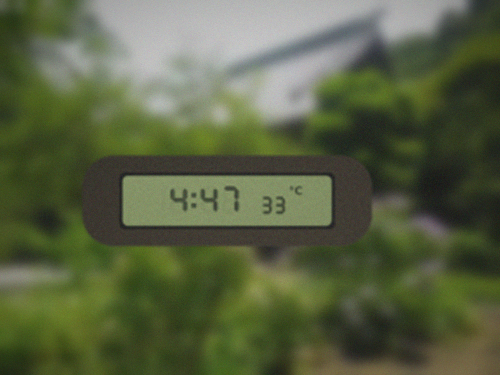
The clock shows 4.47
